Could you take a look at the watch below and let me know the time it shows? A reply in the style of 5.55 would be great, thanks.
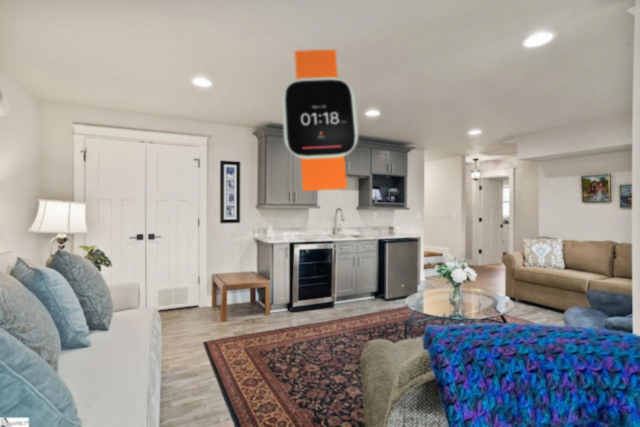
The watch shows 1.18
